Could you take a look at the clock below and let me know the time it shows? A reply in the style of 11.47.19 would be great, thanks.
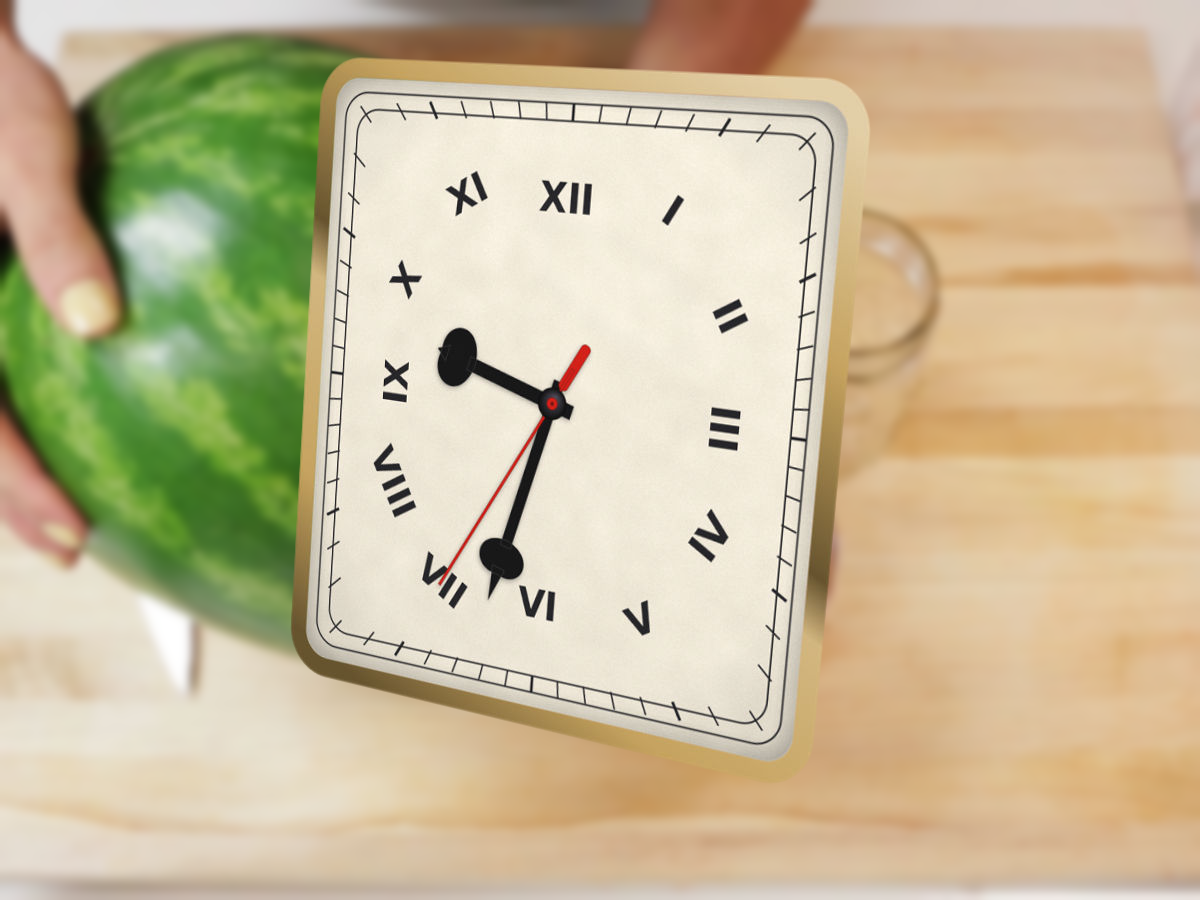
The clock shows 9.32.35
